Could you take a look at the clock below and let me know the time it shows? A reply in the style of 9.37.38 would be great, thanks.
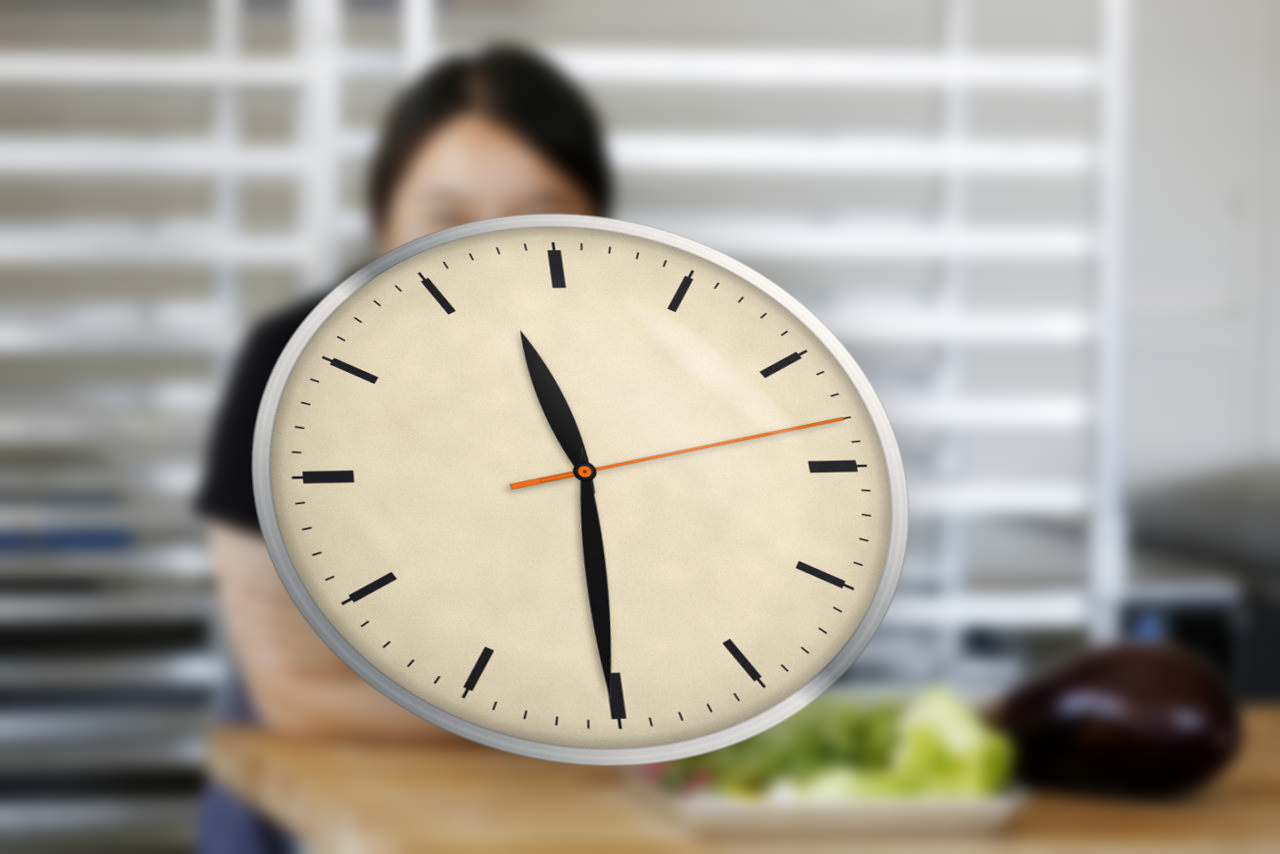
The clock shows 11.30.13
